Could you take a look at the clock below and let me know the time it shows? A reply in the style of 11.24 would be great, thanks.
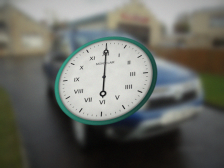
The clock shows 6.00
